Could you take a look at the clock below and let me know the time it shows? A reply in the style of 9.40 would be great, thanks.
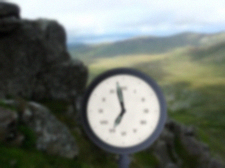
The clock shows 6.58
